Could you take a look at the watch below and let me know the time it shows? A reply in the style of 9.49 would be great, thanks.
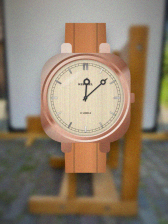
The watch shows 12.08
